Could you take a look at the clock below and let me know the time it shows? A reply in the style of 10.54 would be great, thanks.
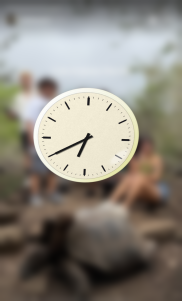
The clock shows 6.40
